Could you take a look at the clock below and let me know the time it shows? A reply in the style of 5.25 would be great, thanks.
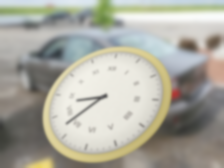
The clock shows 8.37
